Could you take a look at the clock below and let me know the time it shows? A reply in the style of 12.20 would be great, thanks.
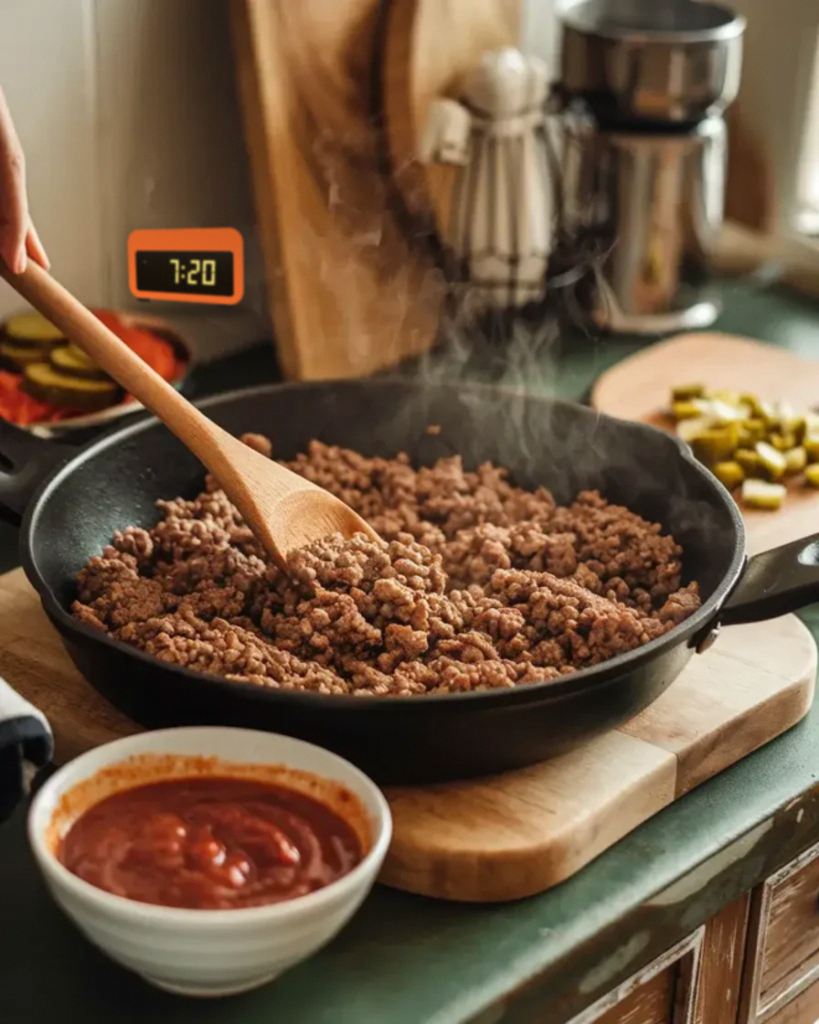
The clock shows 7.20
